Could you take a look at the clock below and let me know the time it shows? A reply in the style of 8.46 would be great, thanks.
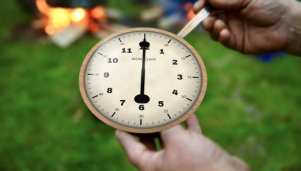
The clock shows 6.00
